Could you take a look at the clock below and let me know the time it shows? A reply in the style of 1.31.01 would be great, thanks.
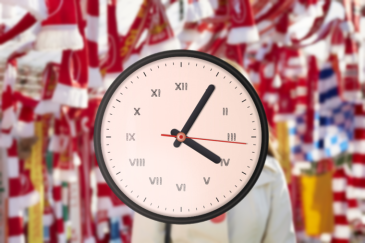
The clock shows 4.05.16
